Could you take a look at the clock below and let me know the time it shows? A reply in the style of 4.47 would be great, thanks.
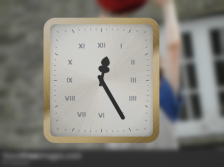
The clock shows 12.25
